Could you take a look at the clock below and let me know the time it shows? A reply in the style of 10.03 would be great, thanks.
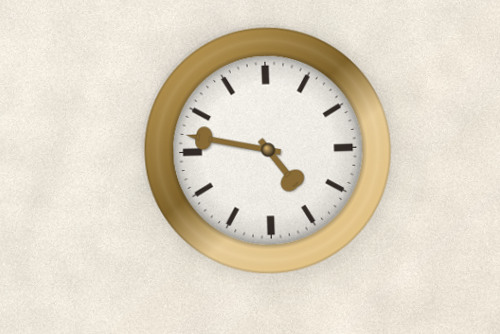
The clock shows 4.47
